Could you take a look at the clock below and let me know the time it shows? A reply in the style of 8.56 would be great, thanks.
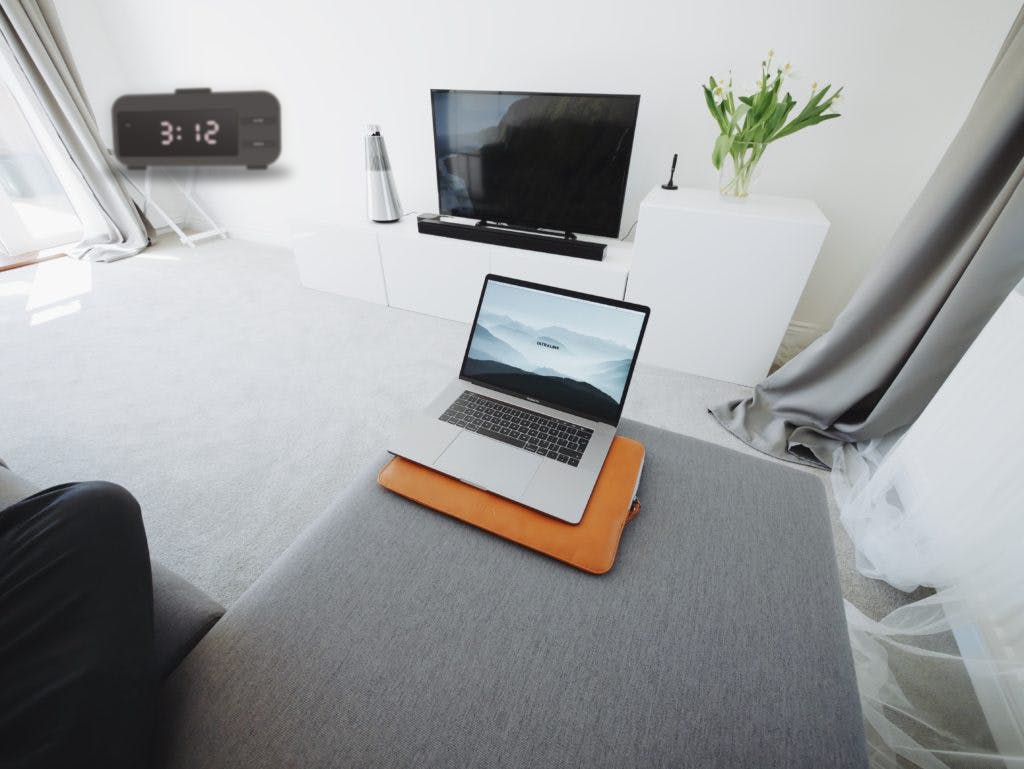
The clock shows 3.12
